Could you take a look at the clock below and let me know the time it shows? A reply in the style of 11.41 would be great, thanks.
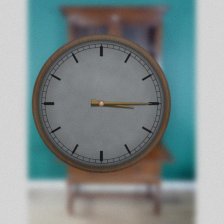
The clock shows 3.15
